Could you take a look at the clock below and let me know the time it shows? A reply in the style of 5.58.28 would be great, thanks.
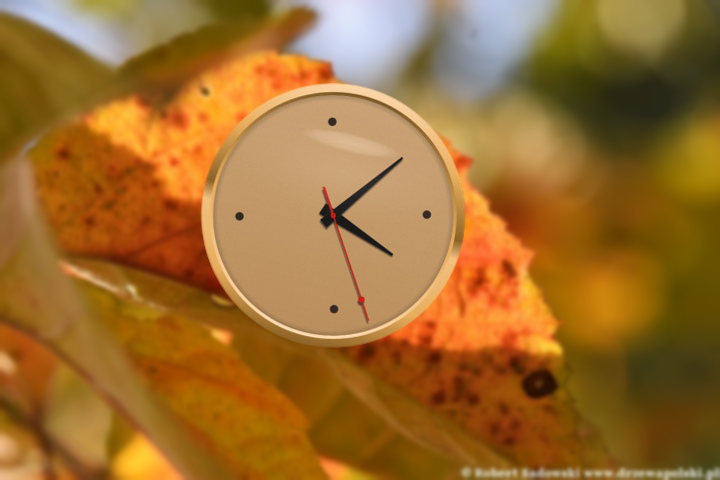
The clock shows 4.08.27
